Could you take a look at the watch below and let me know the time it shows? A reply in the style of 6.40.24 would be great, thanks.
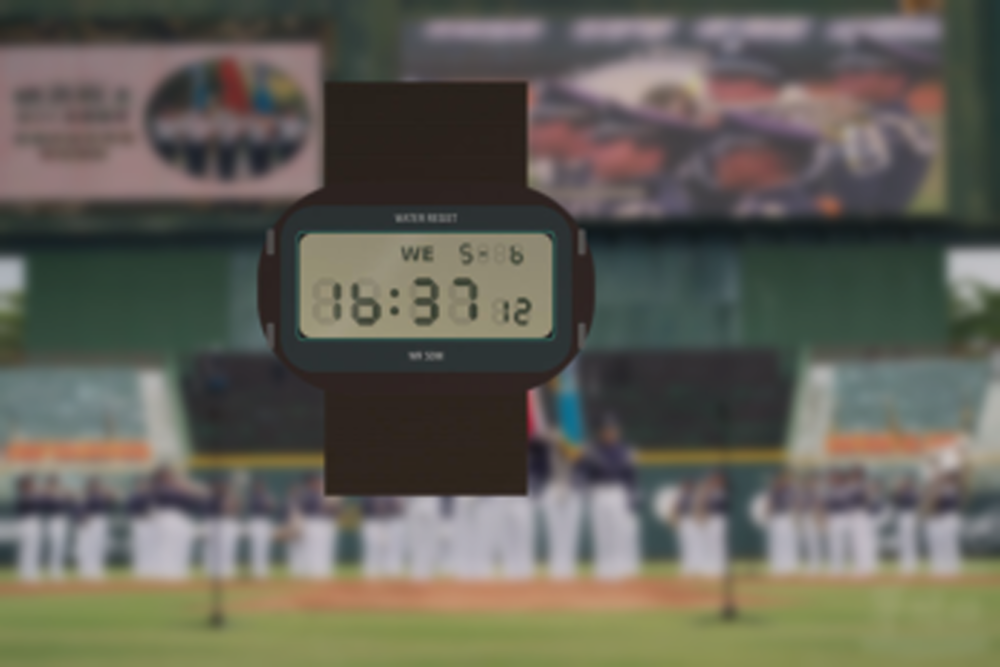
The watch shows 16.37.12
